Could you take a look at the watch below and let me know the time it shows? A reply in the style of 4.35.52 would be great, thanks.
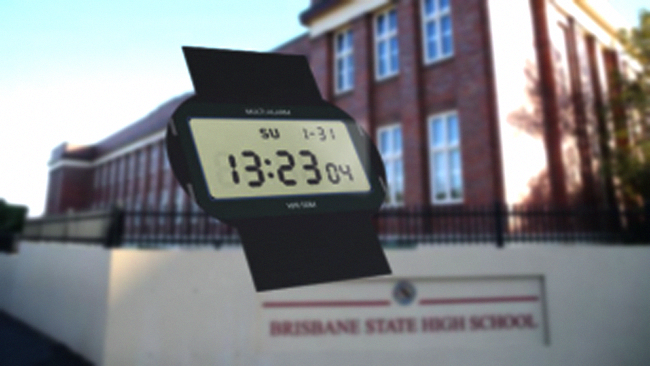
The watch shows 13.23.04
